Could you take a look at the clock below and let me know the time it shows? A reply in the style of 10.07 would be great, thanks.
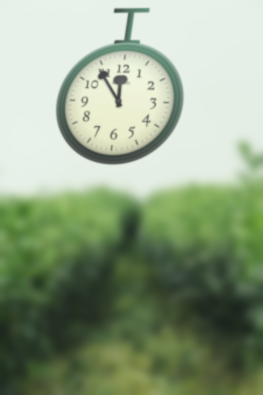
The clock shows 11.54
